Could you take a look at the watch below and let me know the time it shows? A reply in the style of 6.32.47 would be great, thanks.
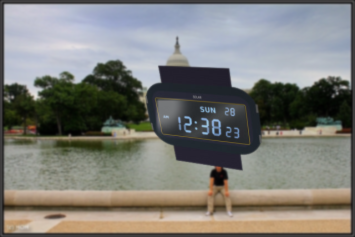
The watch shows 12.38.23
